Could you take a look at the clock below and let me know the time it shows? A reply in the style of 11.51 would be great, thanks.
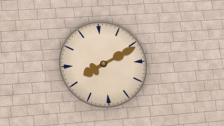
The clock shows 8.11
